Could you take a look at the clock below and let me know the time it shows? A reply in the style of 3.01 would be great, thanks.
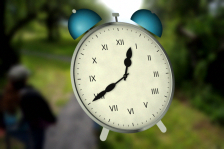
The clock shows 12.40
